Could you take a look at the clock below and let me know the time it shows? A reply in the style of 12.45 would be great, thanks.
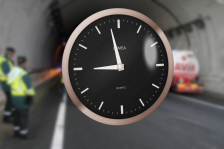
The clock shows 8.58
